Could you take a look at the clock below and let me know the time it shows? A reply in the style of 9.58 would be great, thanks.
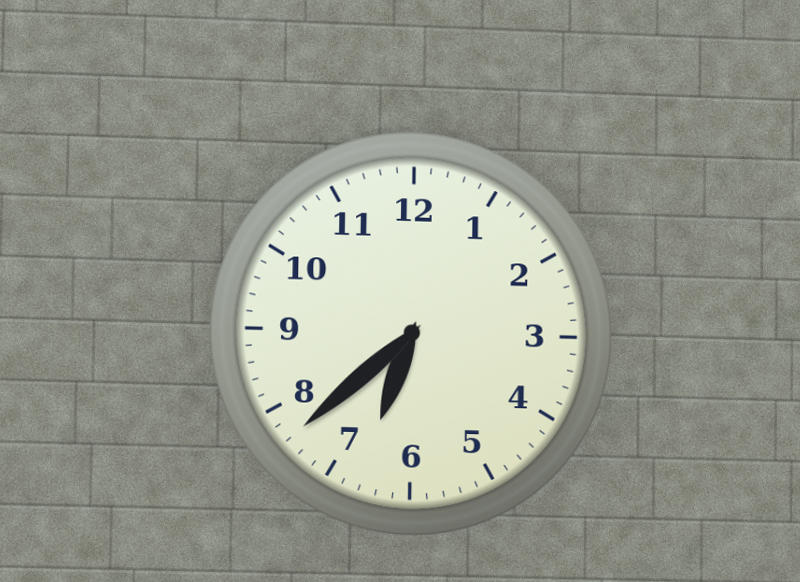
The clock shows 6.38
